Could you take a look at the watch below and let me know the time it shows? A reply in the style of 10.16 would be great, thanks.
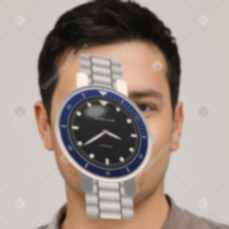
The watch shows 3.39
